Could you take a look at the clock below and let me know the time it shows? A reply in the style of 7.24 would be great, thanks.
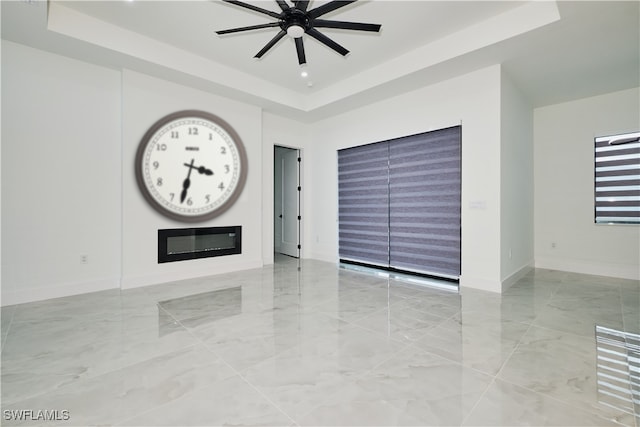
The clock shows 3.32
